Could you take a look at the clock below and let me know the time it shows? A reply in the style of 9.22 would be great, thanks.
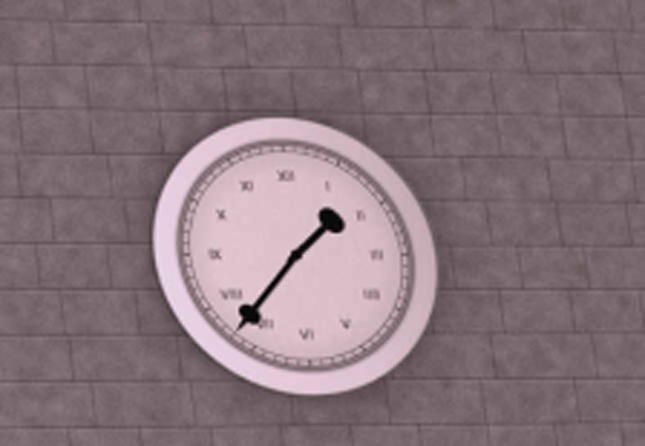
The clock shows 1.37
